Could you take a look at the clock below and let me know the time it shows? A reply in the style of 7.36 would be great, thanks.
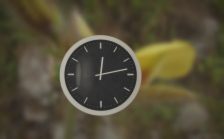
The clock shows 12.13
